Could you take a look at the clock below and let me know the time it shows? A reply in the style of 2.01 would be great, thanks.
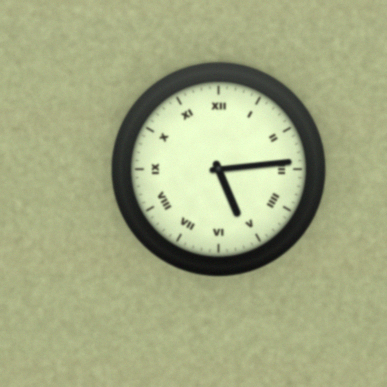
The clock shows 5.14
